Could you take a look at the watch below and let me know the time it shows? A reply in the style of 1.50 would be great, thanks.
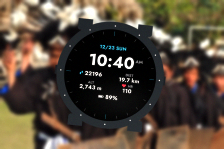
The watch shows 10.40
